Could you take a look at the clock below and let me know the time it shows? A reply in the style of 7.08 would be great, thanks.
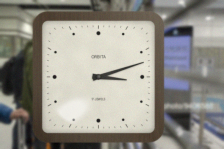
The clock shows 3.12
